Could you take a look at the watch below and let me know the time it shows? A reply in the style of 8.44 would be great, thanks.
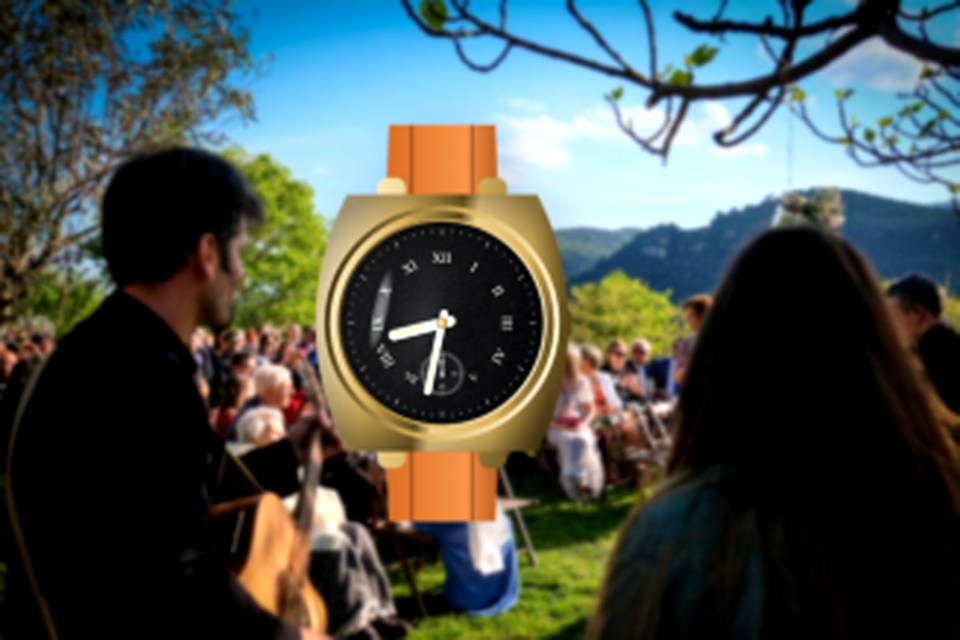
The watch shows 8.32
